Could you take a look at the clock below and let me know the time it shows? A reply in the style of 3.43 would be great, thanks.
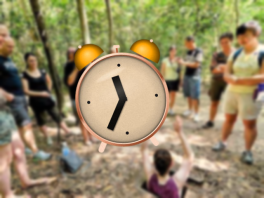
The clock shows 11.35
